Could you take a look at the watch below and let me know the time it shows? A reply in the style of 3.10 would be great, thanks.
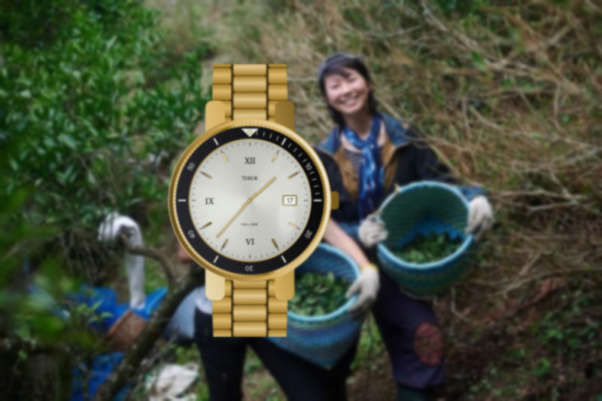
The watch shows 1.37
